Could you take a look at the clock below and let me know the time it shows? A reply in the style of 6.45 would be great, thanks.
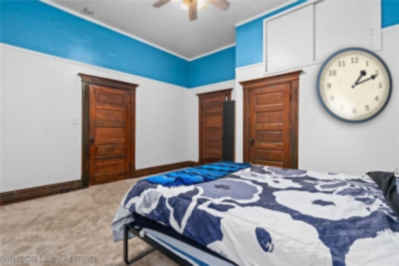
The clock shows 1.11
